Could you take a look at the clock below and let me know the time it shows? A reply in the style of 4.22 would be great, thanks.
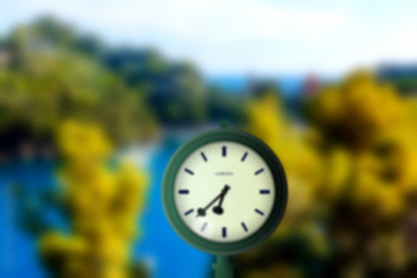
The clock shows 6.38
